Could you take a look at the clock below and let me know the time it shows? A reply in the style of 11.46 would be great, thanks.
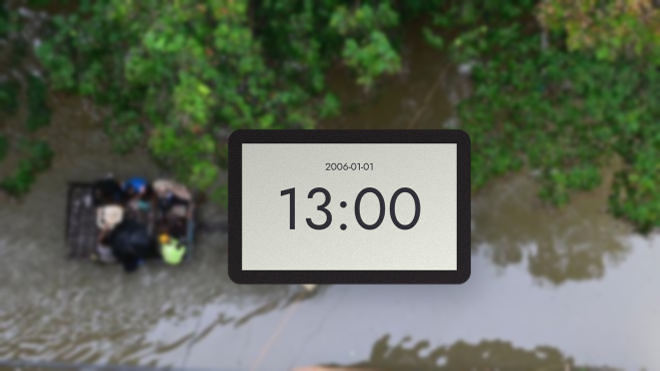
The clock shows 13.00
